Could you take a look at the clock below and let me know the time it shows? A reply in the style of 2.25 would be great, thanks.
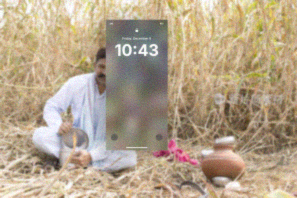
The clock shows 10.43
